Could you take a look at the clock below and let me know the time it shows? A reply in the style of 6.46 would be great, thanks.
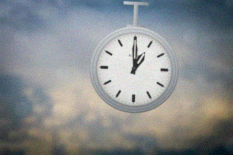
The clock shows 1.00
